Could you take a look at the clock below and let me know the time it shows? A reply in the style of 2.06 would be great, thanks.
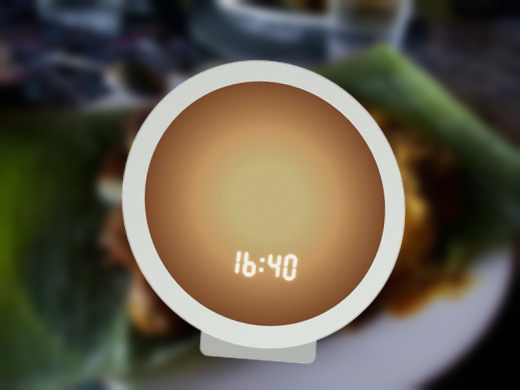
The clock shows 16.40
